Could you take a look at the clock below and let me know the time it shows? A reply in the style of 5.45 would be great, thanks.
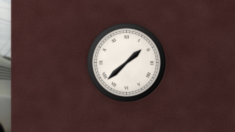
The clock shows 1.38
